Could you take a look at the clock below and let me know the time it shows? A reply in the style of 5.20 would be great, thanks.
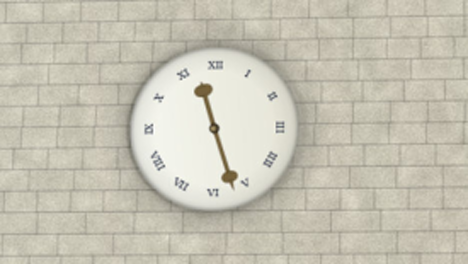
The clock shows 11.27
